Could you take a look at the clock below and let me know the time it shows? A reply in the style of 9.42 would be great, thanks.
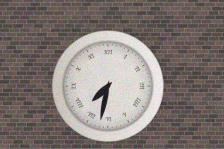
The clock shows 7.32
